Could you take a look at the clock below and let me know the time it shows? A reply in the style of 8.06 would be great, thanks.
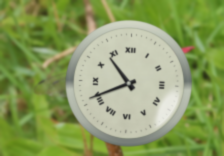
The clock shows 10.41
